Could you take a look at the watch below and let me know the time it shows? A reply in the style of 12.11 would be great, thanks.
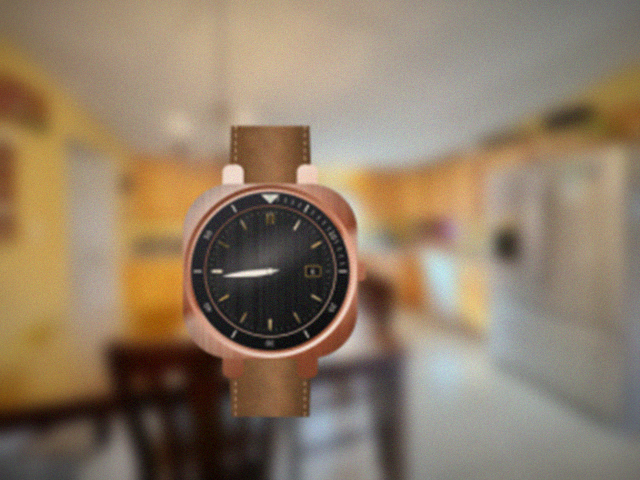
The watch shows 8.44
